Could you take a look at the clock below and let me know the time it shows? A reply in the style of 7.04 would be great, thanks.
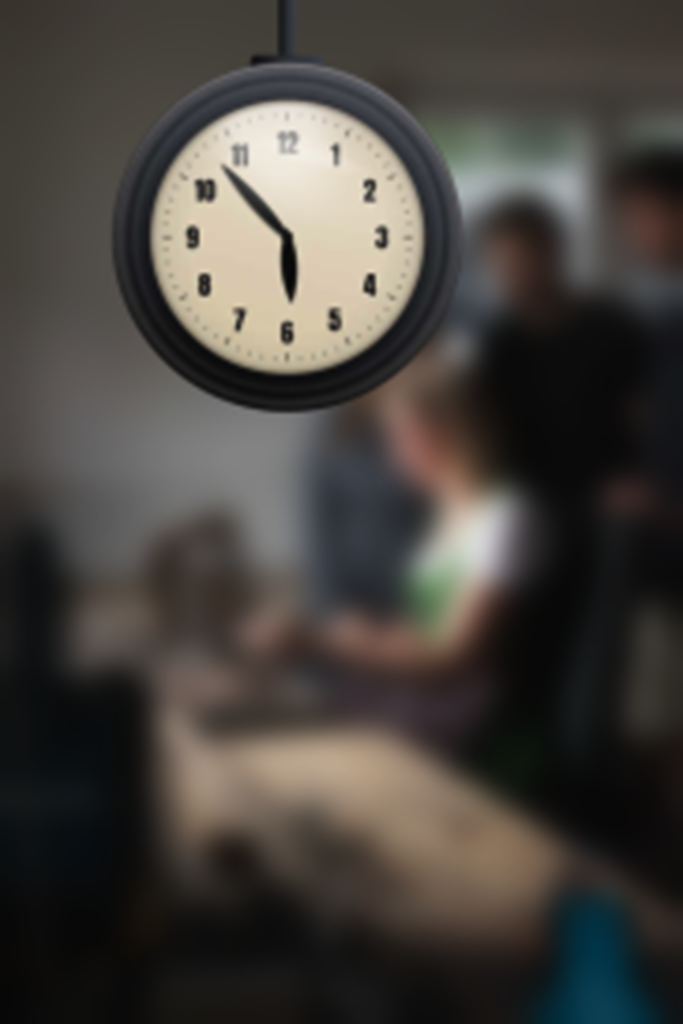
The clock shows 5.53
